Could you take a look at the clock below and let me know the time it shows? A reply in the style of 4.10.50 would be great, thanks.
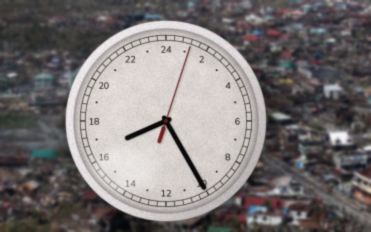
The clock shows 16.25.03
